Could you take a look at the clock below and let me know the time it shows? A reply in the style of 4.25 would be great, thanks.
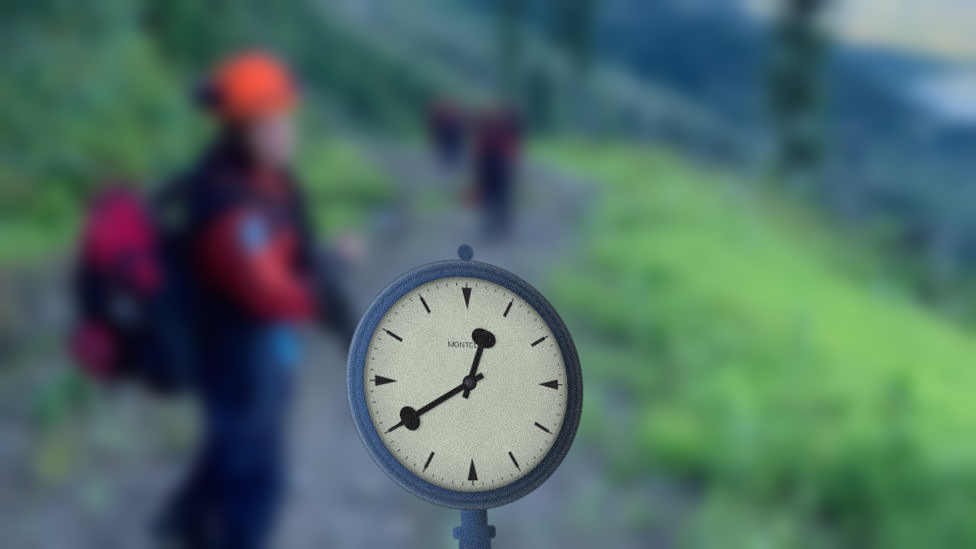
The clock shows 12.40
